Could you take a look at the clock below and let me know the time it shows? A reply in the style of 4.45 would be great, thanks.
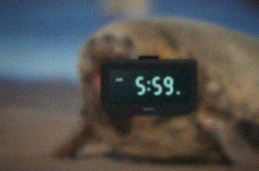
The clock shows 5.59
